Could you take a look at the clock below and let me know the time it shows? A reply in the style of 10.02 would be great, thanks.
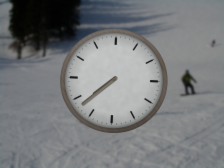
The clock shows 7.38
